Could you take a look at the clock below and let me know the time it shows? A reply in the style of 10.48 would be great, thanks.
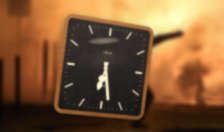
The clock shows 6.28
